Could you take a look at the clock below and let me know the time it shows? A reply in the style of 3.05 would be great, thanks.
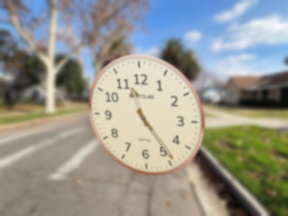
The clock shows 11.24
